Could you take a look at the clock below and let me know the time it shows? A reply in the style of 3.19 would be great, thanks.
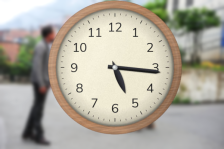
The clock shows 5.16
